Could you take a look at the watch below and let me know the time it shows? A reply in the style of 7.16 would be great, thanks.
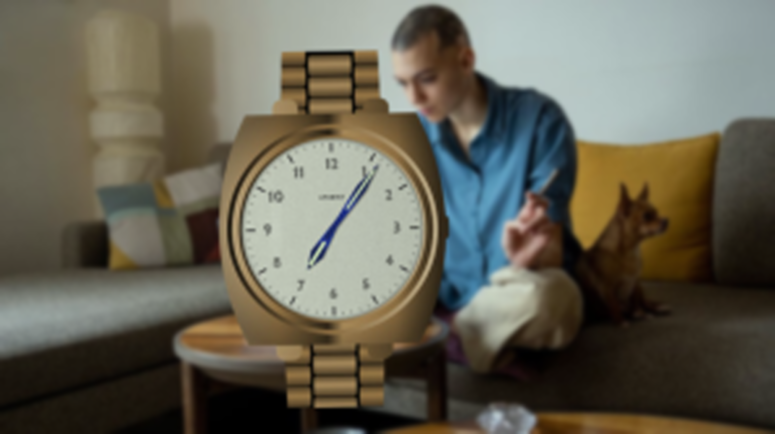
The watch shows 7.06
